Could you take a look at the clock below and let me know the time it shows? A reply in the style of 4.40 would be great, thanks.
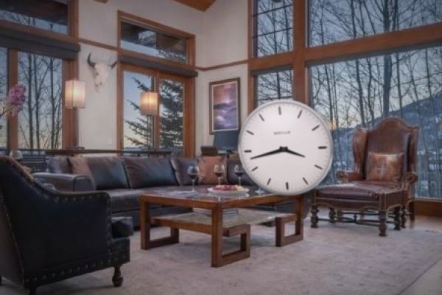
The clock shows 3.43
